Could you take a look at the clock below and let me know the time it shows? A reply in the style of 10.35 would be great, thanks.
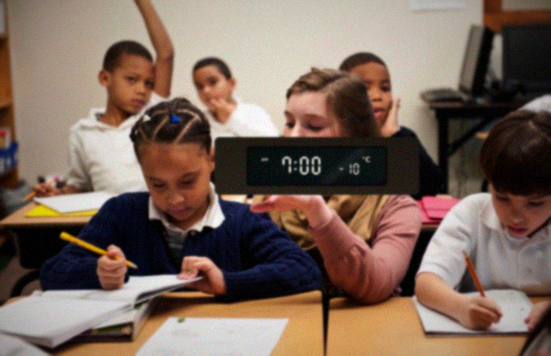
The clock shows 7.00
